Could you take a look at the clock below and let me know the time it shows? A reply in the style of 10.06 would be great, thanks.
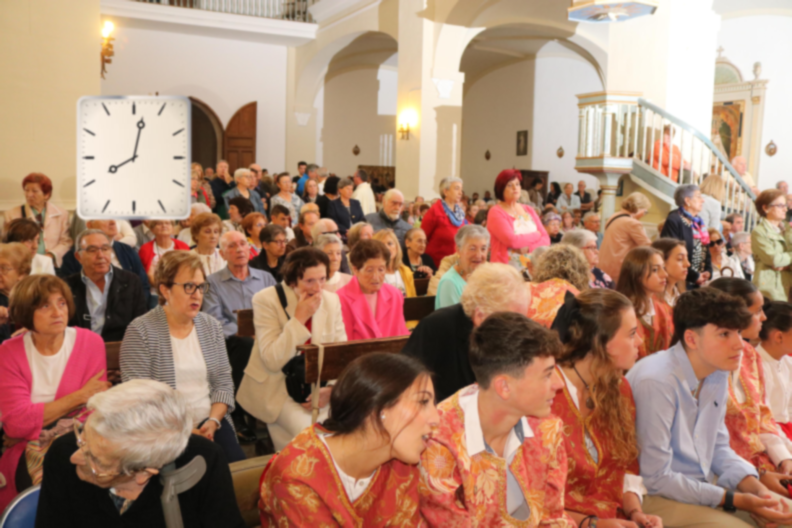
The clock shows 8.02
